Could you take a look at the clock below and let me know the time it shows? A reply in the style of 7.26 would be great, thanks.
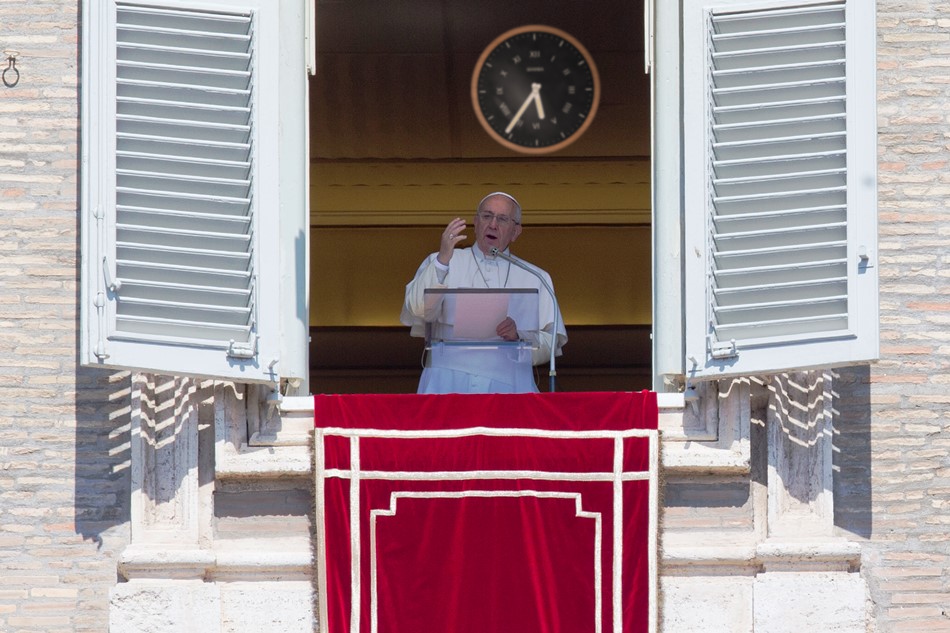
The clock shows 5.36
